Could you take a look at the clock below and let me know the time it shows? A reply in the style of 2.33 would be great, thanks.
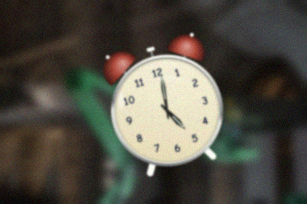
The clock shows 5.01
